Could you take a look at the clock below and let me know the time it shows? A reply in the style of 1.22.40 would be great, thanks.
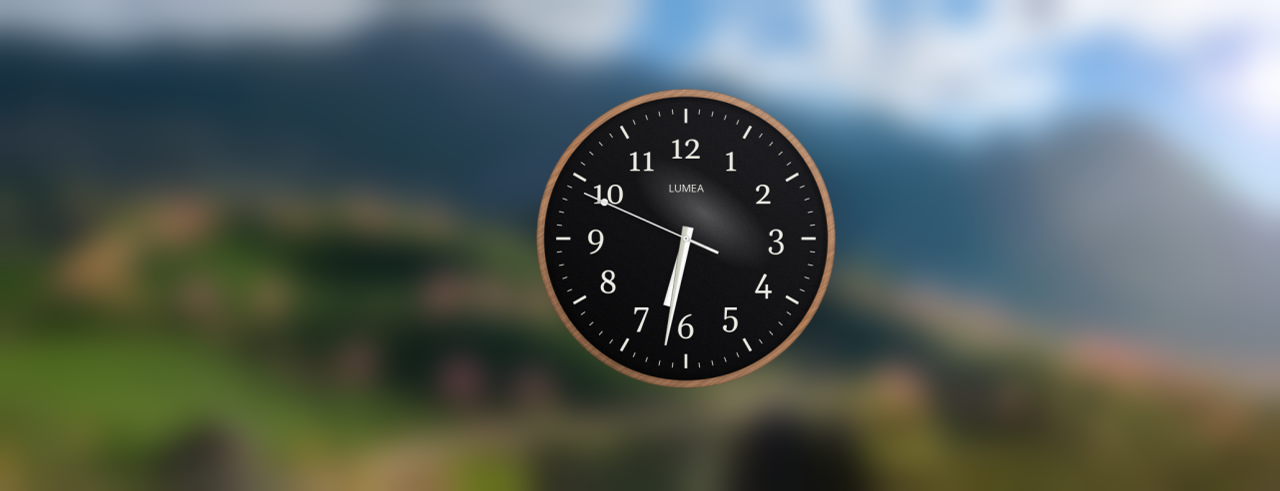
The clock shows 6.31.49
